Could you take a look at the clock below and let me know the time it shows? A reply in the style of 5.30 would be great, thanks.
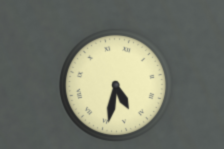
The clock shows 4.29
